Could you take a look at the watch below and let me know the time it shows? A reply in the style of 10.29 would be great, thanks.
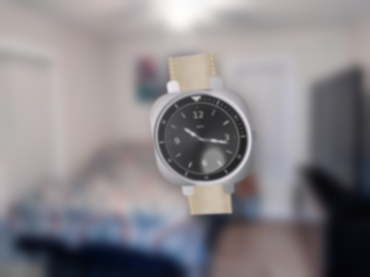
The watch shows 10.17
